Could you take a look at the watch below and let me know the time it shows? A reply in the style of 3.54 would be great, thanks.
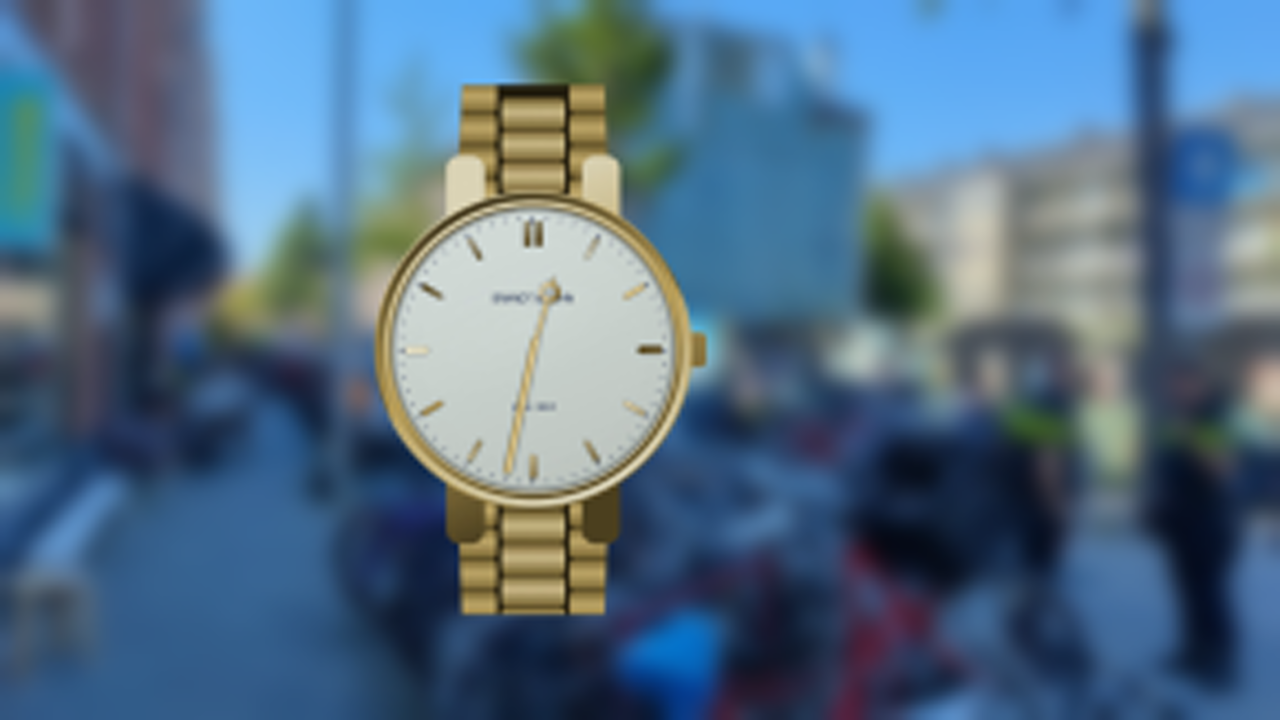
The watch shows 12.32
